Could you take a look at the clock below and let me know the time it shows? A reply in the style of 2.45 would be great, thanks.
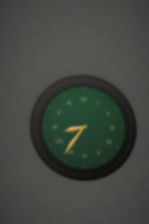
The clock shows 8.36
